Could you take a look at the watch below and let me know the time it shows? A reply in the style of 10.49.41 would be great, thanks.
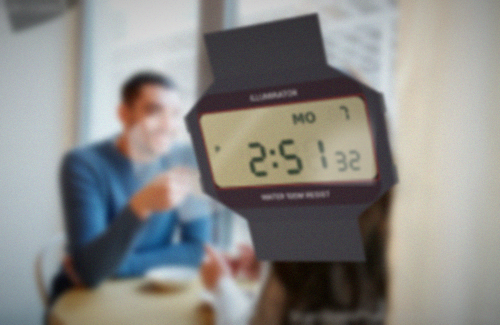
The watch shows 2.51.32
